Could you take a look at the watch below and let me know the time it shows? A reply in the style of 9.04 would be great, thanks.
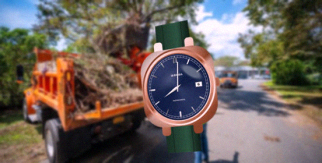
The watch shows 8.01
